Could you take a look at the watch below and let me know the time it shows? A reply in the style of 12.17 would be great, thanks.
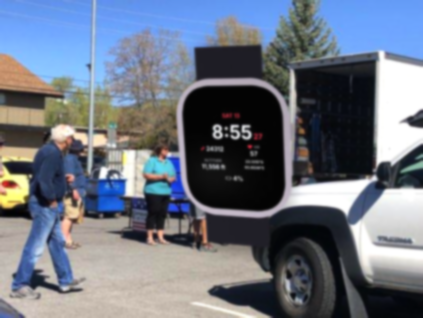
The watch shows 8.55
